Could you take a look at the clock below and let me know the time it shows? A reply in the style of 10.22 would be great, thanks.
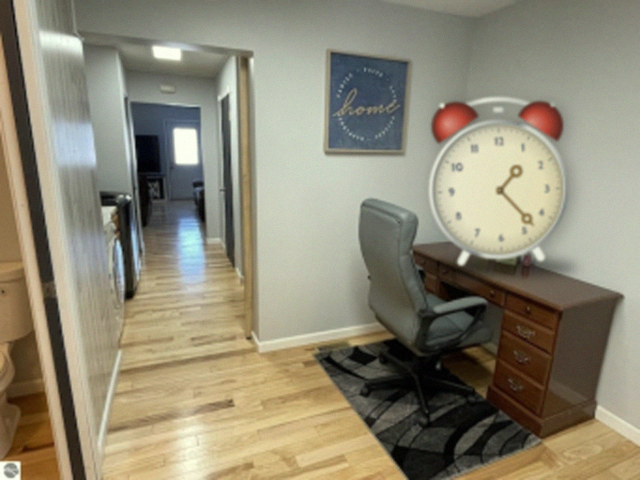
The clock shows 1.23
